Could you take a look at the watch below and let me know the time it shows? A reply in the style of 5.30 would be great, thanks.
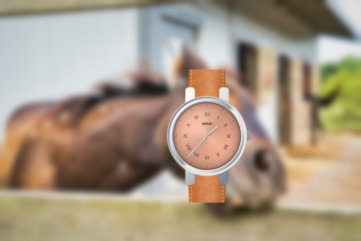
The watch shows 1.37
